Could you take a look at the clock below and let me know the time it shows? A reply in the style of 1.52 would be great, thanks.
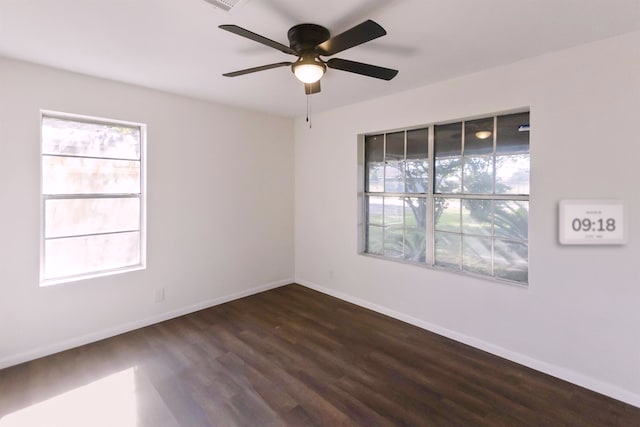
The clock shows 9.18
